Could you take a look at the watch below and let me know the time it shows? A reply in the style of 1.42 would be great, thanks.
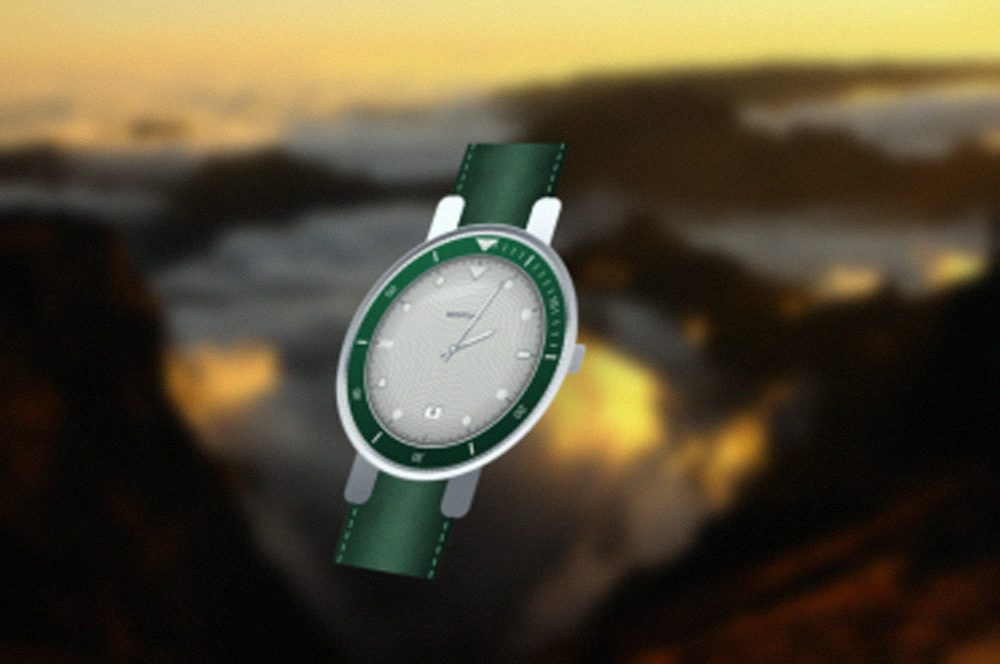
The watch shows 2.04
